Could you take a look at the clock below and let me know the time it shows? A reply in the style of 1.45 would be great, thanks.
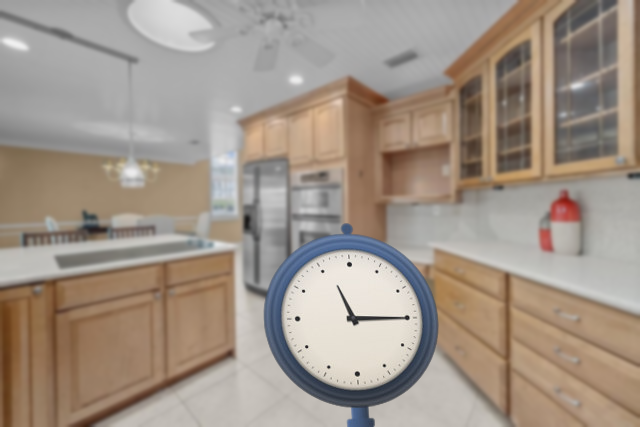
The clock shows 11.15
